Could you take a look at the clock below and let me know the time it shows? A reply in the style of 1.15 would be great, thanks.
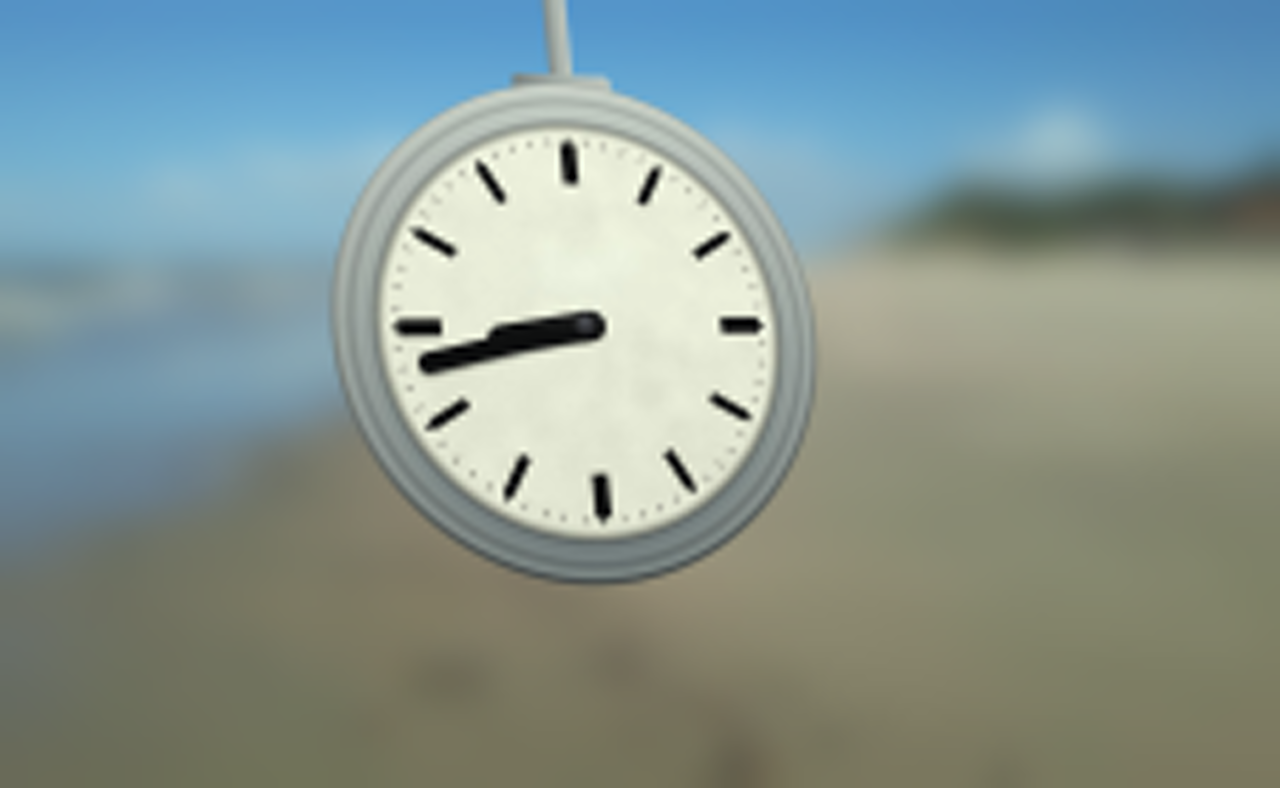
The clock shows 8.43
